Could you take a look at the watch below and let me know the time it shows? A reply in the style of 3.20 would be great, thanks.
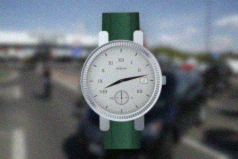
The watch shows 8.13
